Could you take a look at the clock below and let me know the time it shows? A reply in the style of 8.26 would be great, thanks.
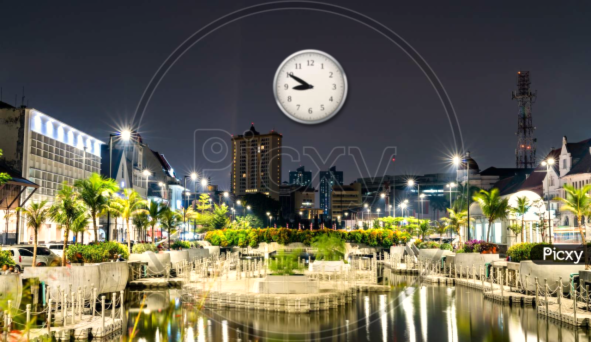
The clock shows 8.50
